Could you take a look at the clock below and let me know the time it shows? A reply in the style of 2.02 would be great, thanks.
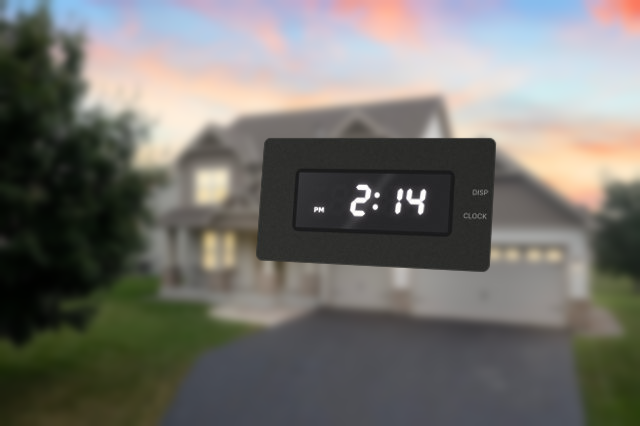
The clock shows 2.14
